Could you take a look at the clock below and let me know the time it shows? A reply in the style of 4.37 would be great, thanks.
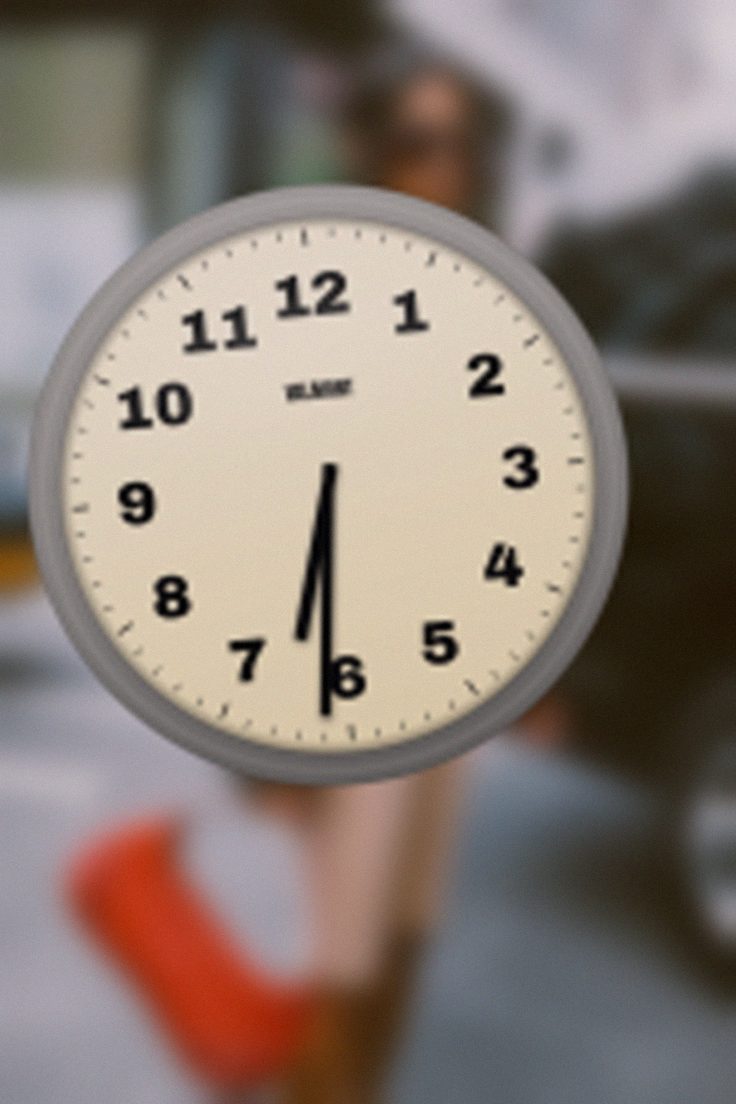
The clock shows 6.31
